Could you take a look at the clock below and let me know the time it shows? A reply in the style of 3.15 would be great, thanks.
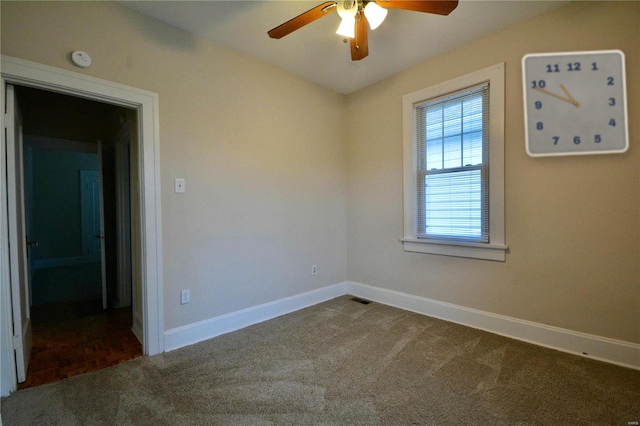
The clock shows 10.49
